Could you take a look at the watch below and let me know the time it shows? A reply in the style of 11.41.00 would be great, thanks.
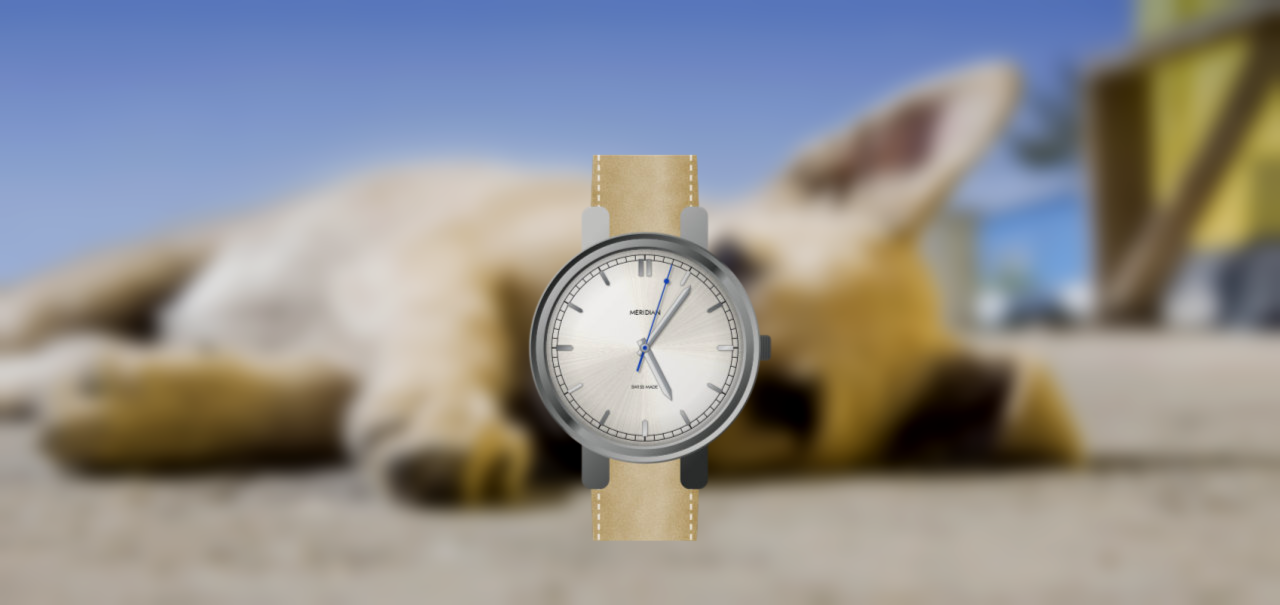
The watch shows 5.06.03
